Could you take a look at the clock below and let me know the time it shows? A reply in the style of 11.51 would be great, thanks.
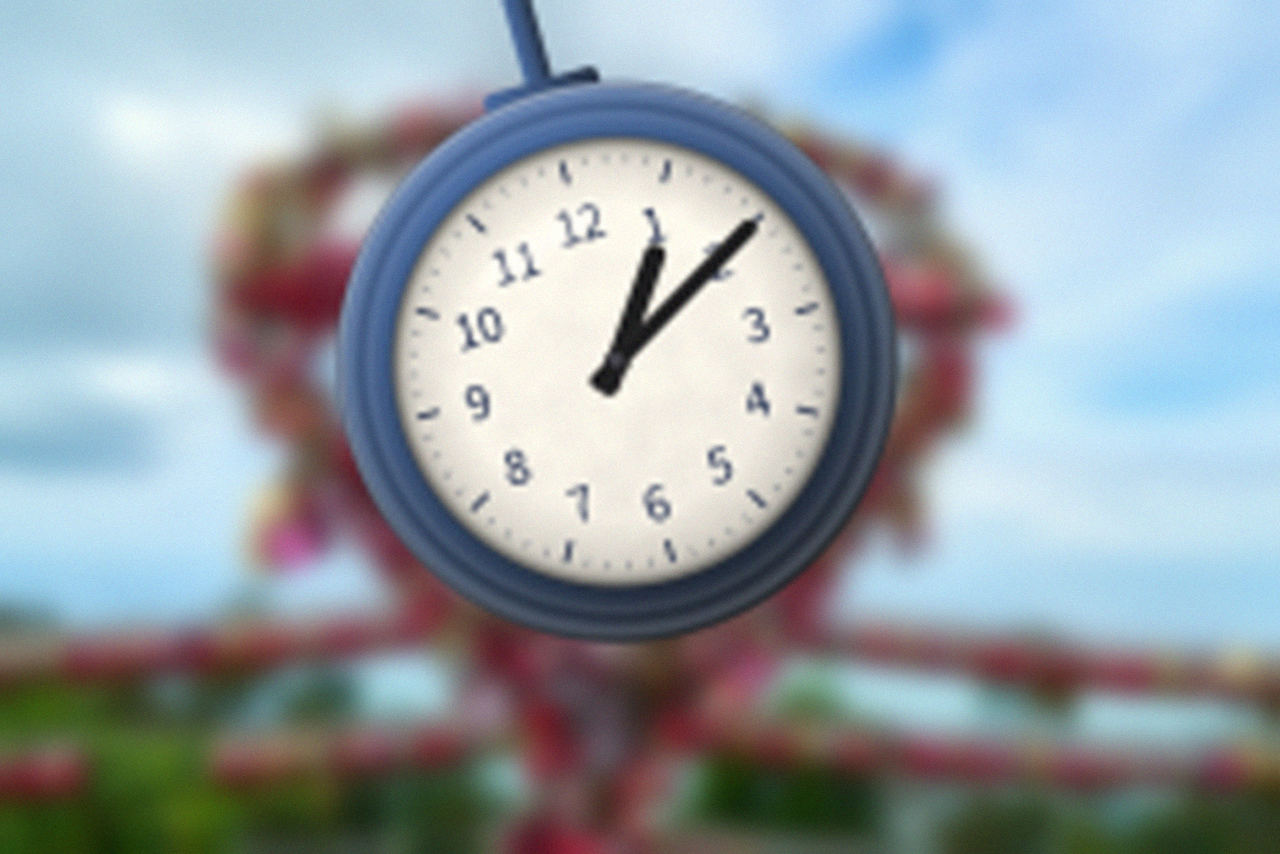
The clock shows 1.10
